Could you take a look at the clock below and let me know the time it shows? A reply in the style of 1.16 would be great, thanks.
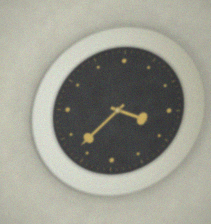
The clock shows 3.37
